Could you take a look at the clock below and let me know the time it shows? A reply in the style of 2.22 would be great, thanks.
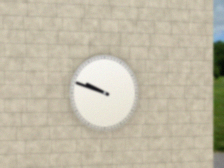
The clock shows 9.48
